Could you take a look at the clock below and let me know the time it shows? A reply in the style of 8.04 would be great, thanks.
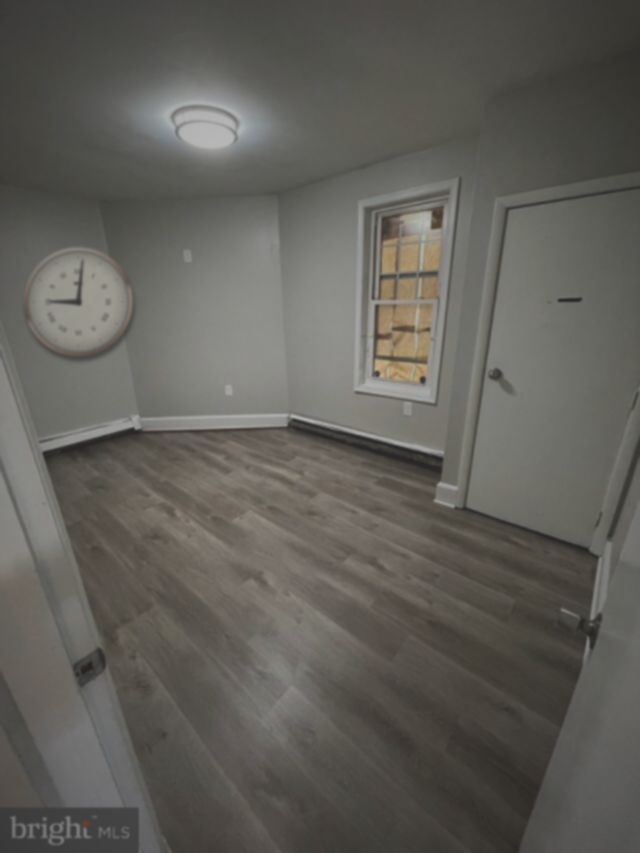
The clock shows 9.01
